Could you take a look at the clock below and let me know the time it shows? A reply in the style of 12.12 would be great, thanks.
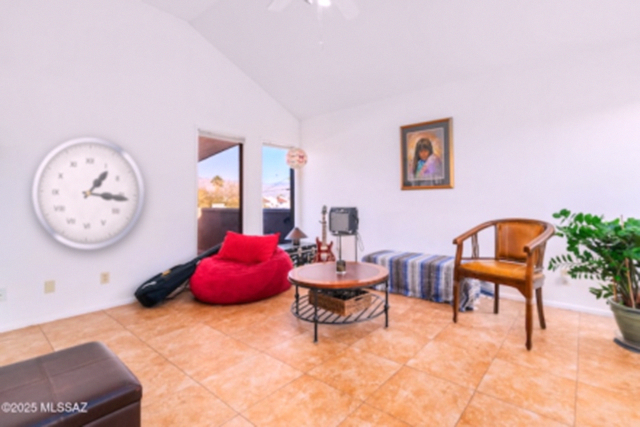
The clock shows 1.16
